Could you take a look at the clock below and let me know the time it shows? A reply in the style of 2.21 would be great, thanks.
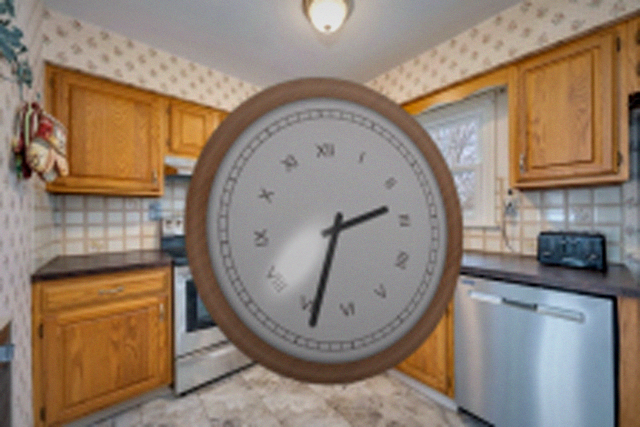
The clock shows 2.34
